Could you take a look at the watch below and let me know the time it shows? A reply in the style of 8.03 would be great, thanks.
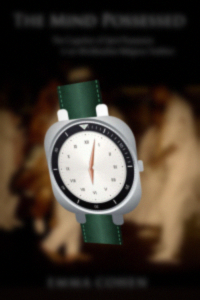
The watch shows 6.03
